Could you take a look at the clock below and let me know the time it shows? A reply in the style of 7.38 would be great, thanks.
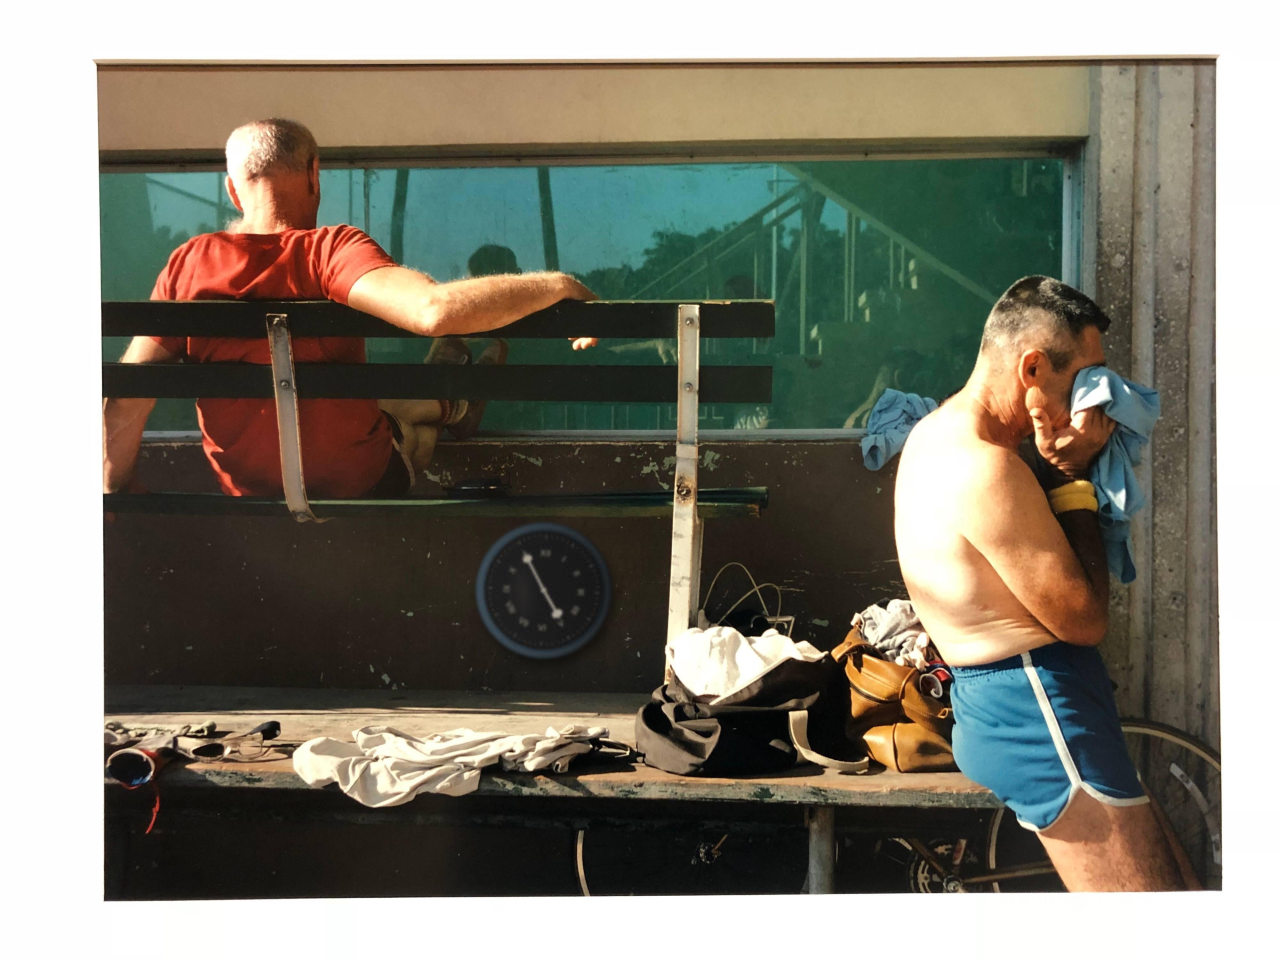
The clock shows 4.55
